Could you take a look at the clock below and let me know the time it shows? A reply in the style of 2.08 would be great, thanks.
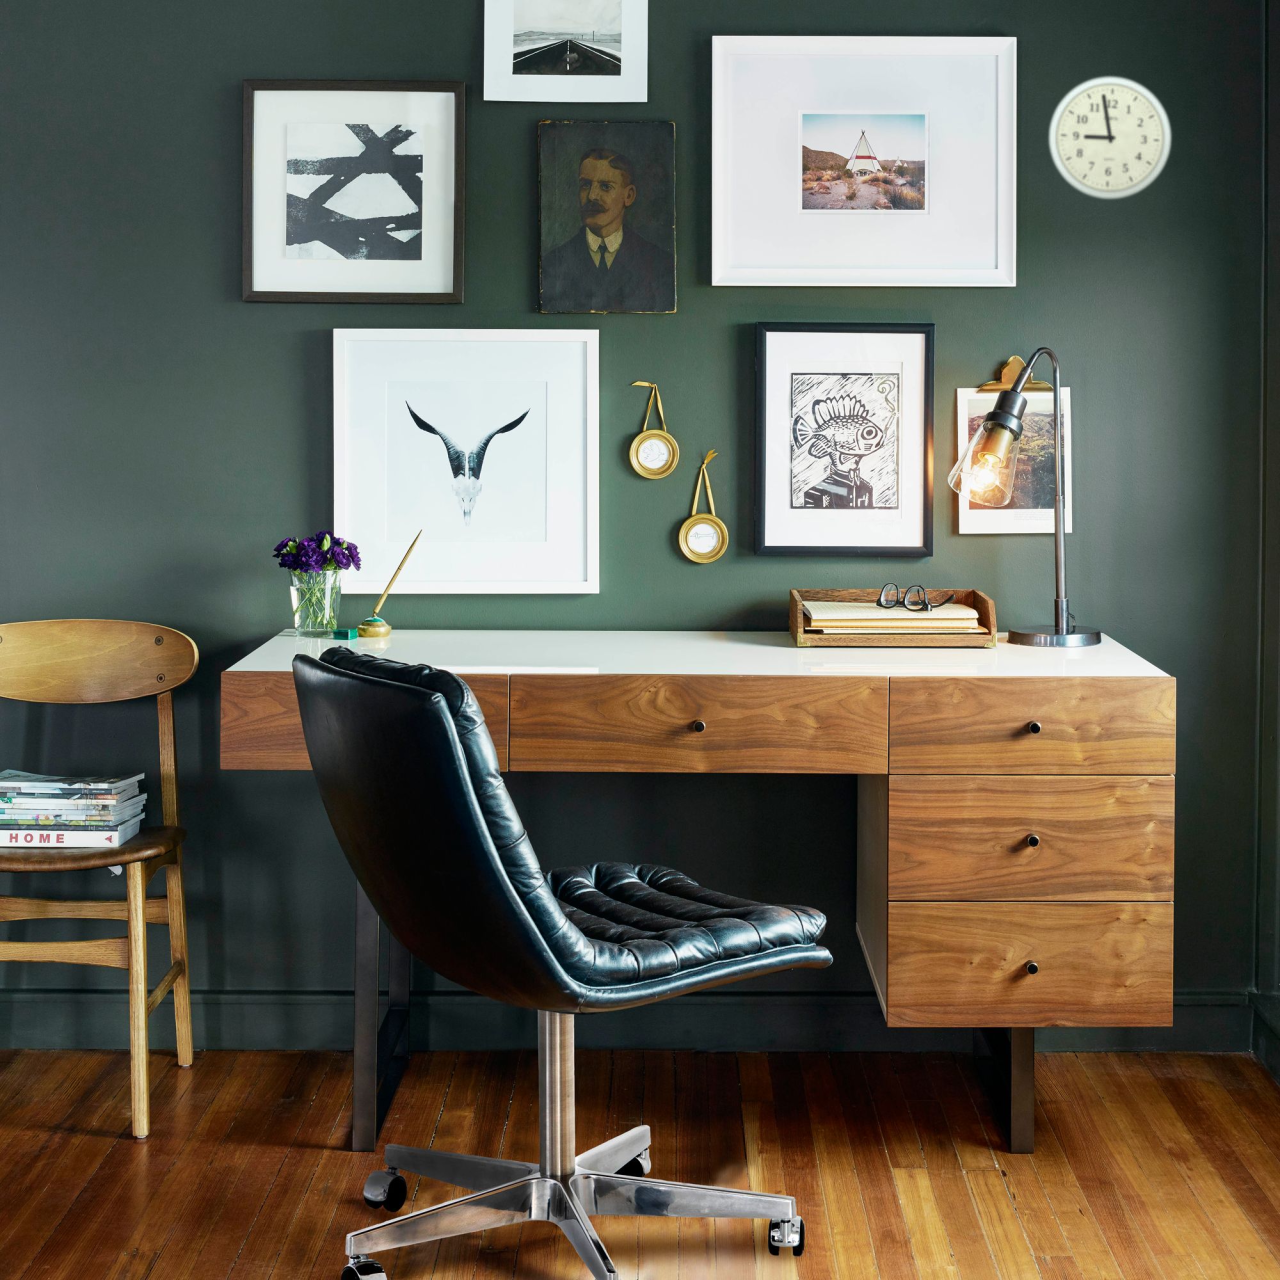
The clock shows 8.58
